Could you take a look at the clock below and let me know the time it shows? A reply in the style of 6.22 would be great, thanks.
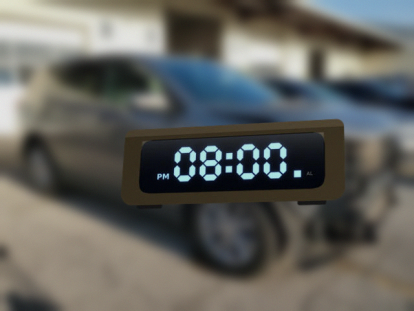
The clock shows 8.00
